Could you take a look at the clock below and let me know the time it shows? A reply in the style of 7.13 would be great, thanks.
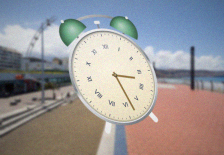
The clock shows 3.28
